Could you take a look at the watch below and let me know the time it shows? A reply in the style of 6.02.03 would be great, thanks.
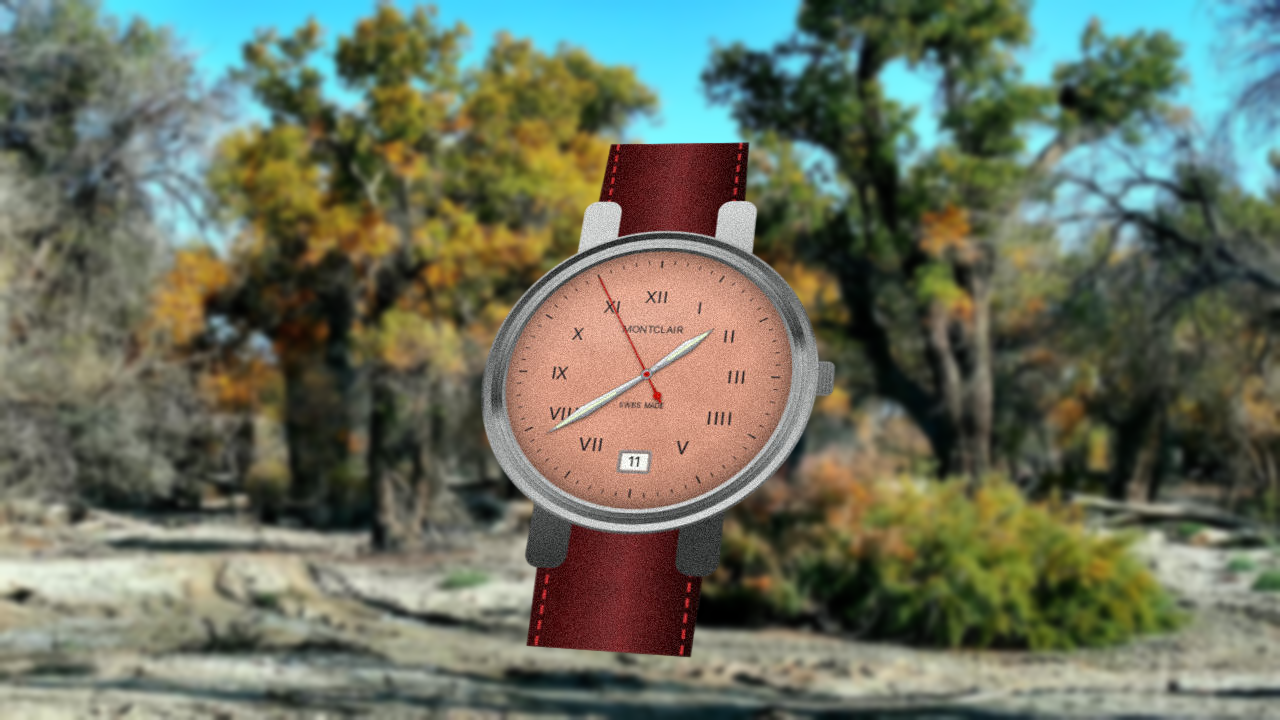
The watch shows 1.38.55
